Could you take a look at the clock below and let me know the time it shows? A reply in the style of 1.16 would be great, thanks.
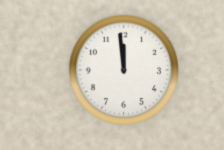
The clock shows 11.59
